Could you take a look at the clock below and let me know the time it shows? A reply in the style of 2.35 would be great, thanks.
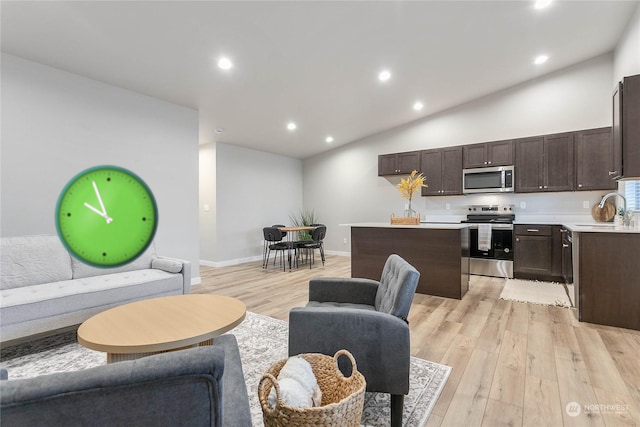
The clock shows 9.56
